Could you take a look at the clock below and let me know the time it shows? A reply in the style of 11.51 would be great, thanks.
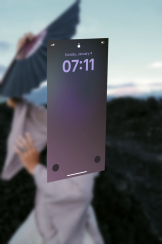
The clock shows 7.11
